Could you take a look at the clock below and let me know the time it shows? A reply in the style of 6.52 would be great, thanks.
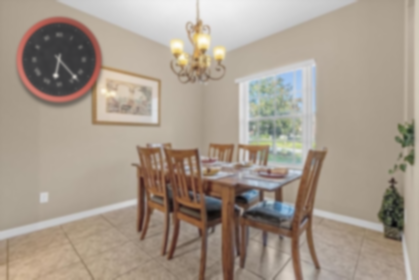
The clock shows 6.23
